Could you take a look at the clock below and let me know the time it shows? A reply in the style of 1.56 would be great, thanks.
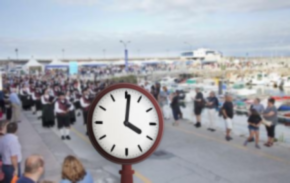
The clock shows 4.01
